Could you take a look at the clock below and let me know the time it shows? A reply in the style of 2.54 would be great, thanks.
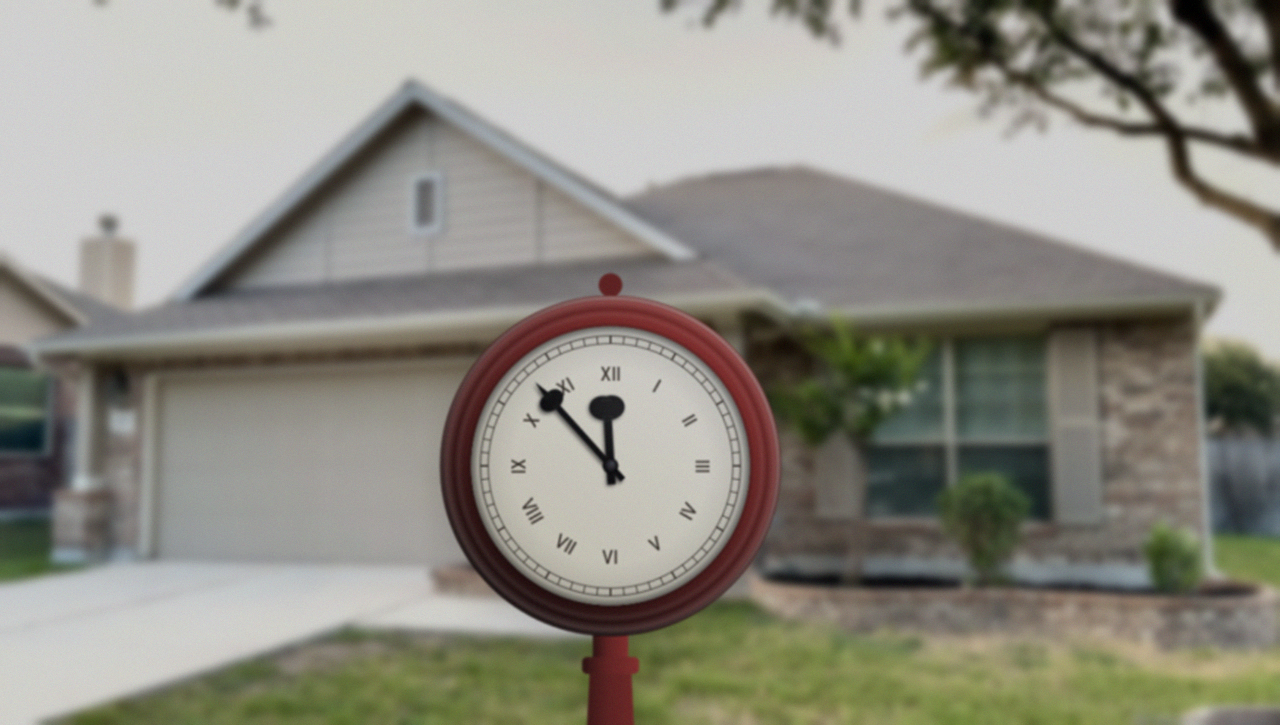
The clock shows 11.53
